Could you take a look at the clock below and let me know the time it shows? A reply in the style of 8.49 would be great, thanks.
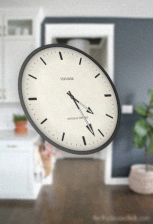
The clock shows 4.27
